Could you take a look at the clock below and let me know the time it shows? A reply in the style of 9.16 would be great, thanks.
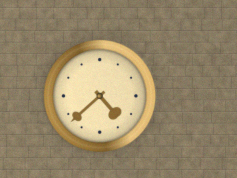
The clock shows 4.38
